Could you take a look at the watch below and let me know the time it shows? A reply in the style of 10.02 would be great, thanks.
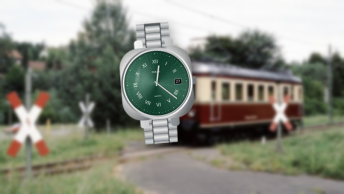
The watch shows 12.22
